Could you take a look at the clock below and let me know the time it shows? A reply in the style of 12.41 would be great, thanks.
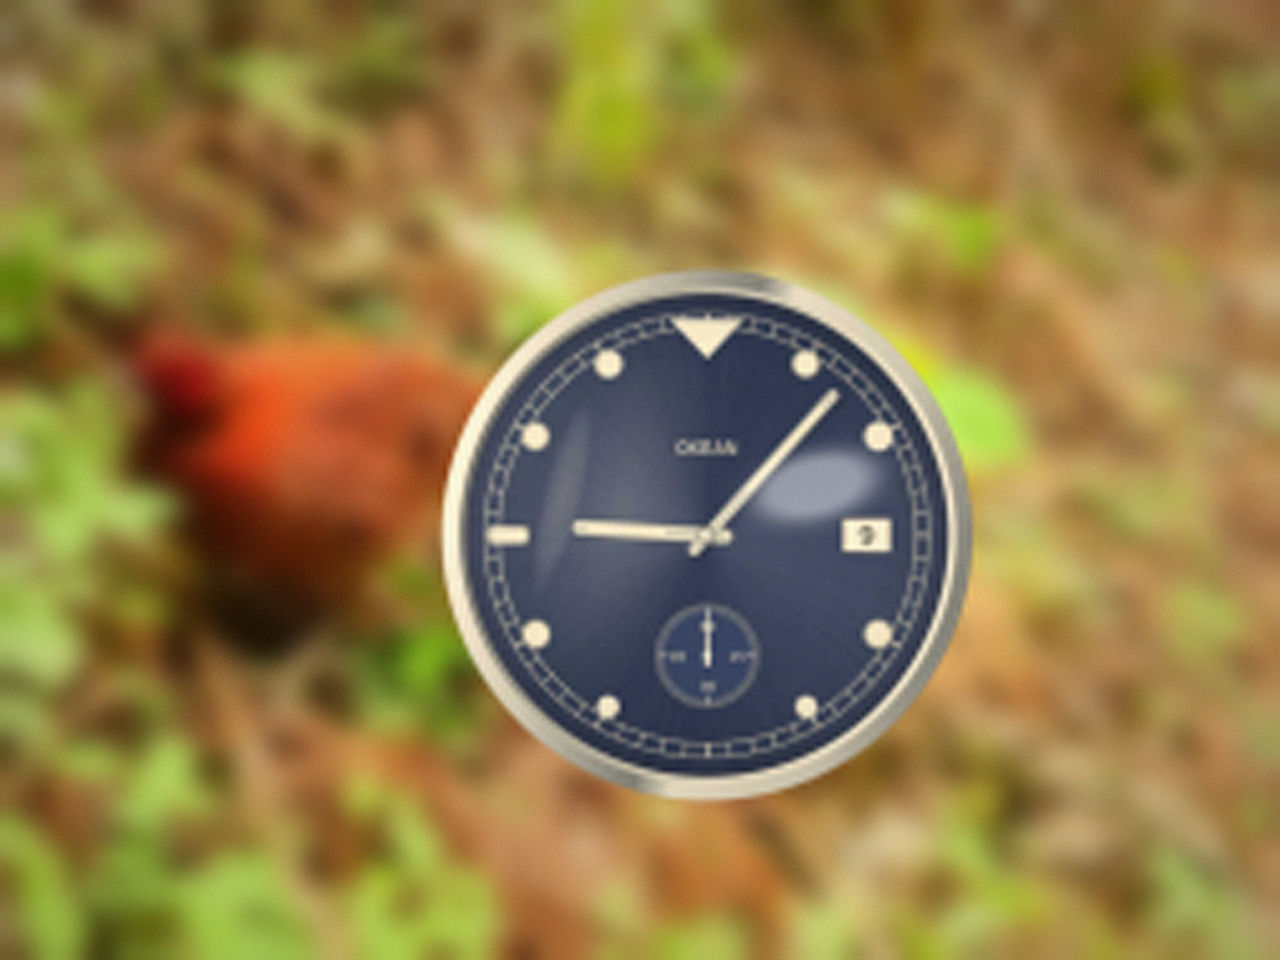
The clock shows 9.07
